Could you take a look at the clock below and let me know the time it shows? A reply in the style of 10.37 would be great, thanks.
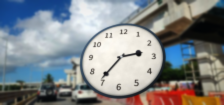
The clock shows 2.36
